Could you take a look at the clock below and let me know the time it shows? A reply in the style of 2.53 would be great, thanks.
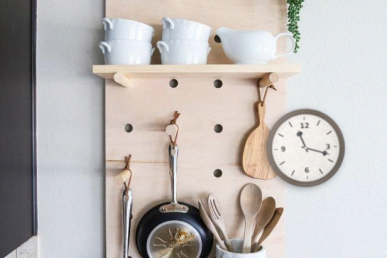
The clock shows 11.18
